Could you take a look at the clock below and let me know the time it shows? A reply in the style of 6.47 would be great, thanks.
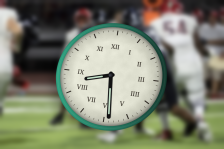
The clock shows 8.29
